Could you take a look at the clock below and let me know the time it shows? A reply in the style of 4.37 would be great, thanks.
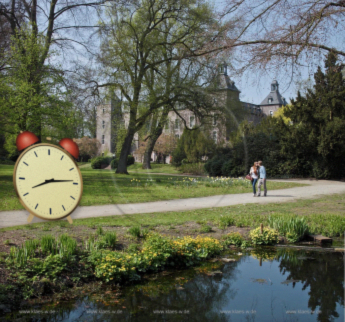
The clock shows 8.14
